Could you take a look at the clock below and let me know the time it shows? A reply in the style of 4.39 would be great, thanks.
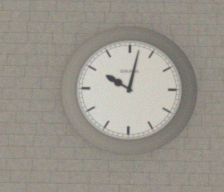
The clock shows 10.02
